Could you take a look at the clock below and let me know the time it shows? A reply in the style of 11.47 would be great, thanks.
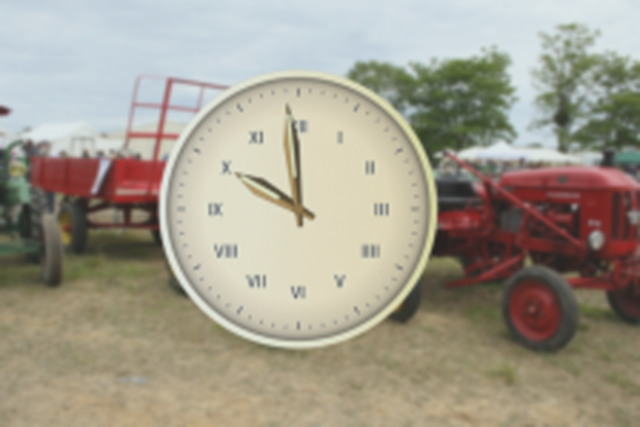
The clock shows 9.59
